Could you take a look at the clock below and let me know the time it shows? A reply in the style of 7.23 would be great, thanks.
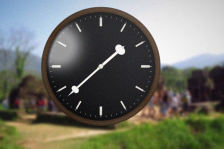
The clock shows 1.38
